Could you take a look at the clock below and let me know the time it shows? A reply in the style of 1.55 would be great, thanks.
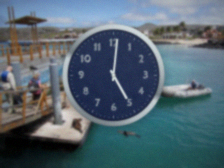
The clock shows 5.01
